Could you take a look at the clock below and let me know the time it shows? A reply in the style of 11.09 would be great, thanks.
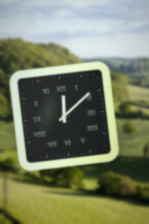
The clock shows 12.09
